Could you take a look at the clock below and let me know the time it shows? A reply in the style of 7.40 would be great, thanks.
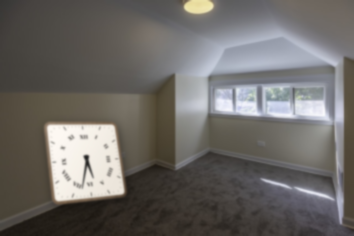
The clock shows 5.33
